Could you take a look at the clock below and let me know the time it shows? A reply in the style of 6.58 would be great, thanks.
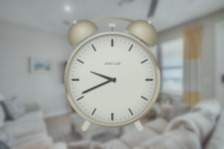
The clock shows 9.41
